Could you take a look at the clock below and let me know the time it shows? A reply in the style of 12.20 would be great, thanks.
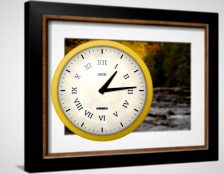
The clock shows 1.14
